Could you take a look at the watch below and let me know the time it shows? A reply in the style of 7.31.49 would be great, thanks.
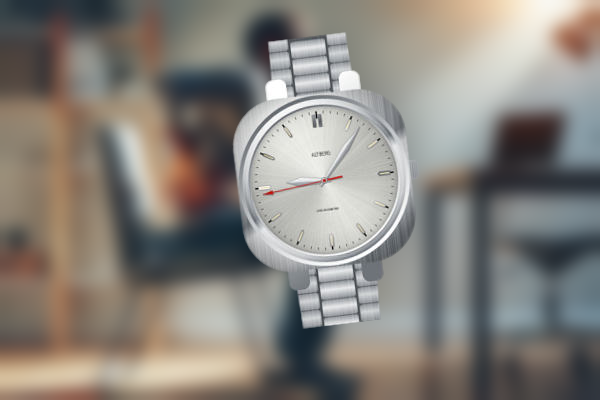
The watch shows 9.06.44
